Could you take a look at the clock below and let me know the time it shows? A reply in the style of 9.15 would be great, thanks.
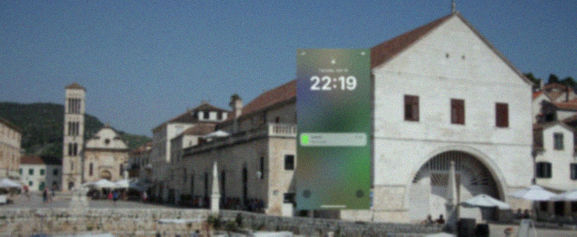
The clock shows 22.19
